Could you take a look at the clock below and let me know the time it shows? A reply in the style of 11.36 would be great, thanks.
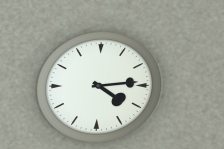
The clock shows 4.14
